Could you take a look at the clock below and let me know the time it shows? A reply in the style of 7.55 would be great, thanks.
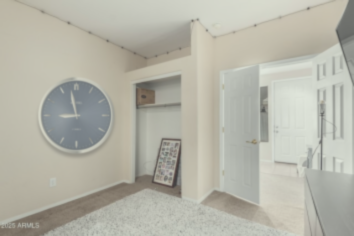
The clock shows 8.58
